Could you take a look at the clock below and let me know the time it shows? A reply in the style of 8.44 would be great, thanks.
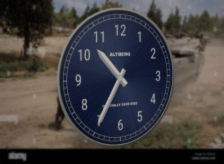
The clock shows 10.35
